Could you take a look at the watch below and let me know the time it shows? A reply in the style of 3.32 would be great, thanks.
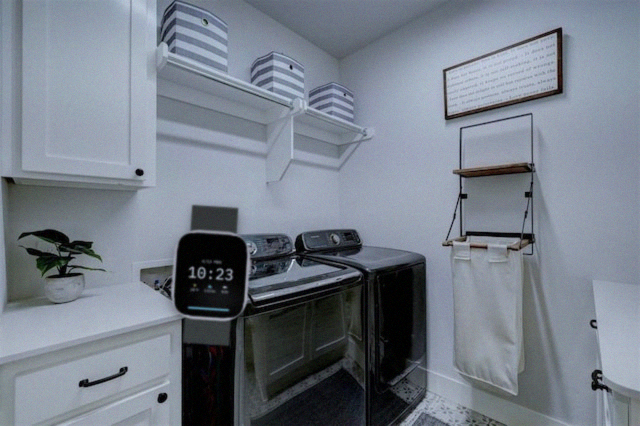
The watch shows 10.23
